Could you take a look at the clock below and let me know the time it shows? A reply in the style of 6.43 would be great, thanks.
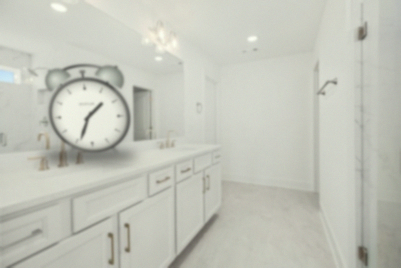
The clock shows 1.34
